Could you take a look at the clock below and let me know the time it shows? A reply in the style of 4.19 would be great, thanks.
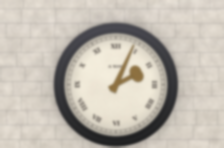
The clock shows 2.04
